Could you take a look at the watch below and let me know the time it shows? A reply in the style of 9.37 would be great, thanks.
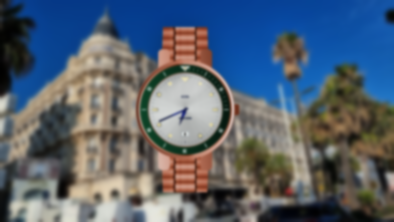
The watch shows 6.41
